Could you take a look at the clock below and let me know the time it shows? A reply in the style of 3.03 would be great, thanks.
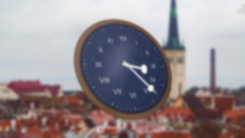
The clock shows 3.23
